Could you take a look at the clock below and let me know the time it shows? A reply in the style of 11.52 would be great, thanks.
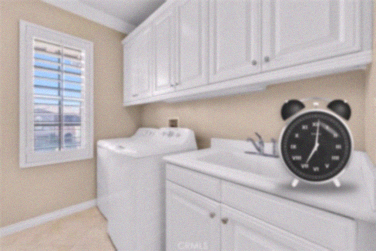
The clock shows 7.01
